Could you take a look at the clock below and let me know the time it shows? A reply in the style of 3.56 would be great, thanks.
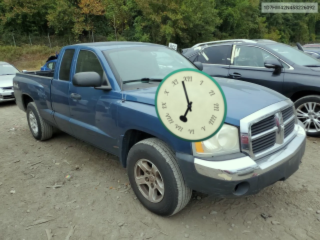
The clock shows 6.58
